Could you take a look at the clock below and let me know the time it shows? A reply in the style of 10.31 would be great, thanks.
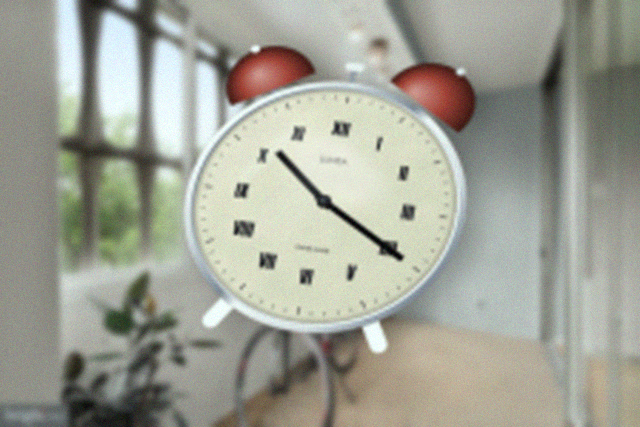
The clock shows 10.20
